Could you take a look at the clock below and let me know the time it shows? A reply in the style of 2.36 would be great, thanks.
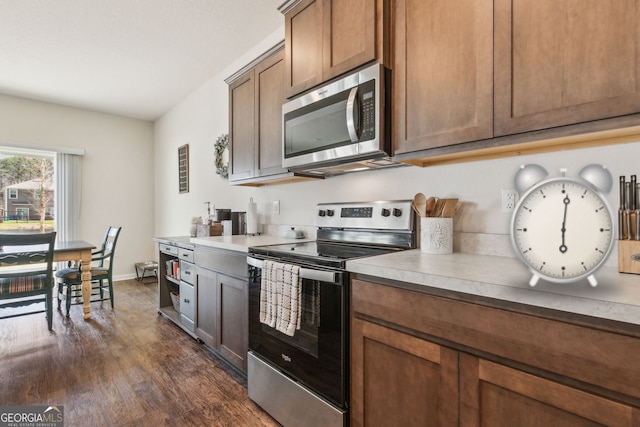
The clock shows 6.01
